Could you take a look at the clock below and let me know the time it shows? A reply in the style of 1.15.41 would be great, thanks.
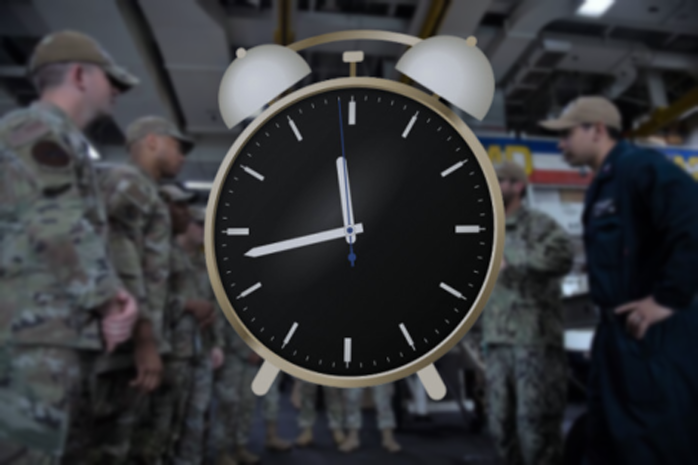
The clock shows 11.42.59
